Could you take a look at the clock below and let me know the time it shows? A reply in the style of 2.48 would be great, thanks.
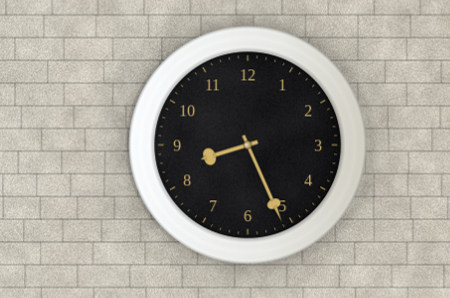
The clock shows 8.26
